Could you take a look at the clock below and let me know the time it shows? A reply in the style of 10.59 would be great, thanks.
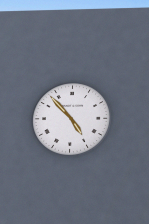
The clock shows 4.53
